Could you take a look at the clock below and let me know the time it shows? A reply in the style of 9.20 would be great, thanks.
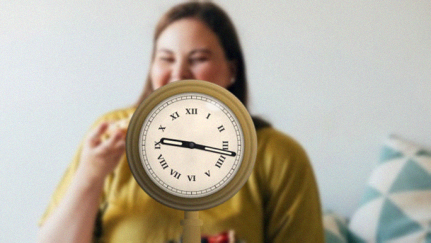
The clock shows 9.17
